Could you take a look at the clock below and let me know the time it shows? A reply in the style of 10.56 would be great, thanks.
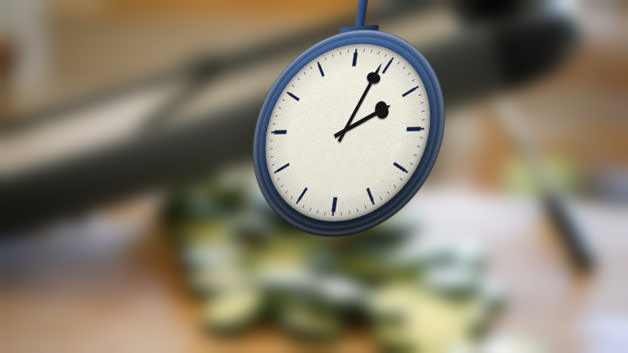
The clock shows 2.04
